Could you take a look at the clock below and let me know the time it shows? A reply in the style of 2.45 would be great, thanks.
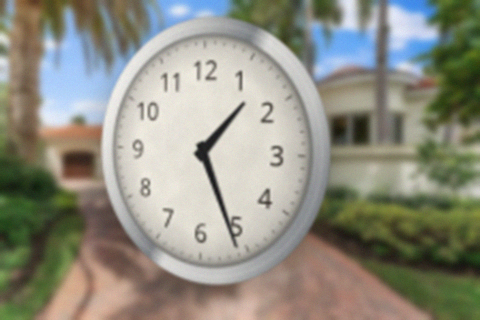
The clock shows 1.26
